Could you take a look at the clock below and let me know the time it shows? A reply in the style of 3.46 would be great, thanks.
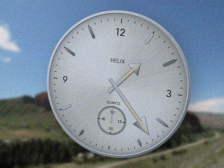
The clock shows 1.23
